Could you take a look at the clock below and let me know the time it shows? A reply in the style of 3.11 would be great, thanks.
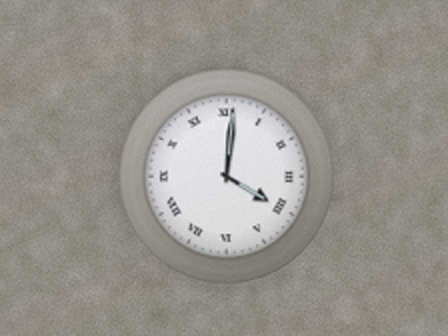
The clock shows 4.01
